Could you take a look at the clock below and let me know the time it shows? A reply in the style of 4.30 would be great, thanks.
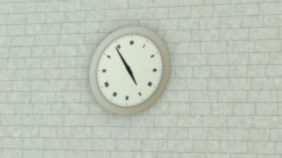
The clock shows 4.54
